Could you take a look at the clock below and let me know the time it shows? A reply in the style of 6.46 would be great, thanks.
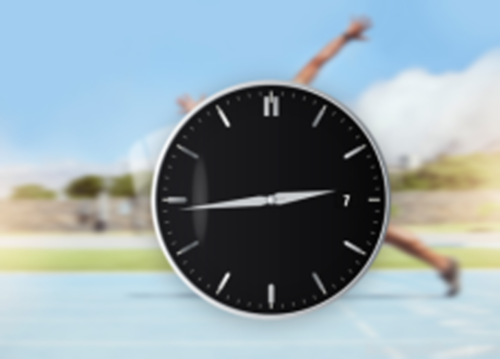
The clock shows 2.44
